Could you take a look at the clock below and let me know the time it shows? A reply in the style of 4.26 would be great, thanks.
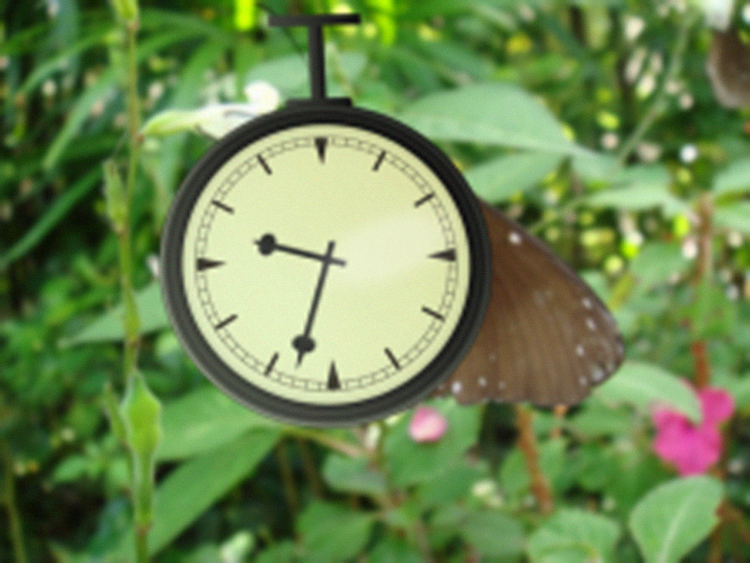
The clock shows 9.33
